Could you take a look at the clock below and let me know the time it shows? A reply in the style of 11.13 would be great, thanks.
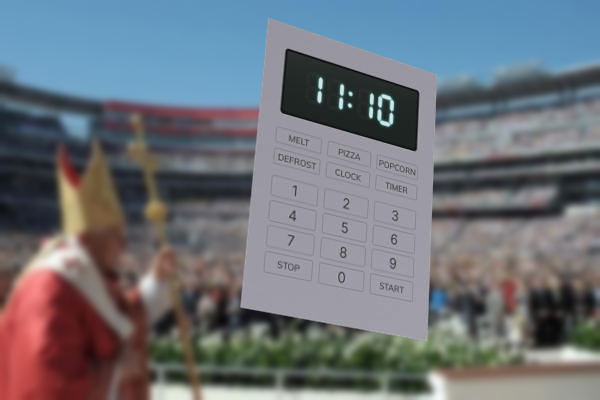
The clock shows 11.10
